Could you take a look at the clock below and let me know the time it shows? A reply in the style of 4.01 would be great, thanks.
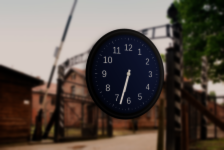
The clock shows 6.33
